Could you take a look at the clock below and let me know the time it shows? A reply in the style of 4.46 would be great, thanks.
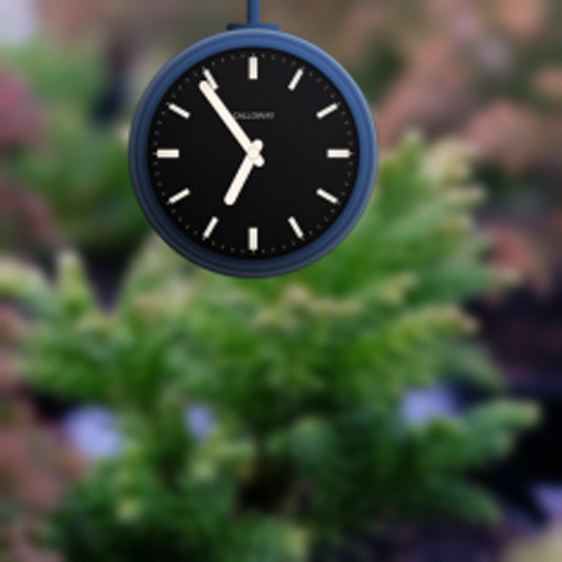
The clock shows 6.54
